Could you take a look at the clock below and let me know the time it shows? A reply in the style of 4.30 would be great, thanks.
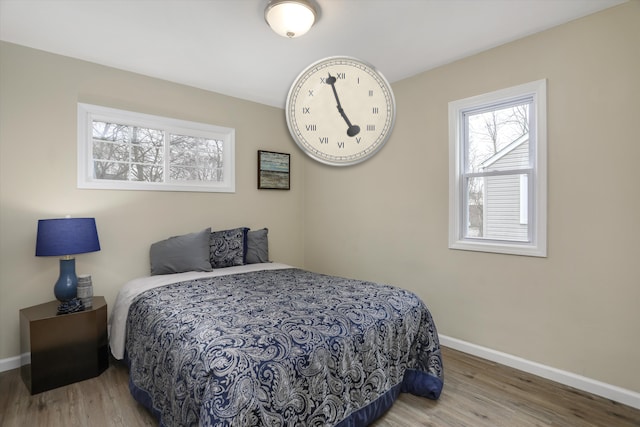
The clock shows 4.57
